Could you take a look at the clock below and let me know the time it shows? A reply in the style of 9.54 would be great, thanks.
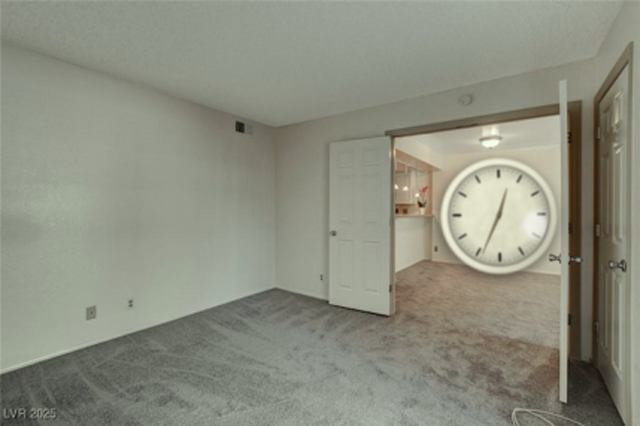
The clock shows 12.34
